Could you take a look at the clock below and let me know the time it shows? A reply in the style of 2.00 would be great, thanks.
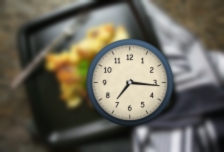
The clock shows 7.16
